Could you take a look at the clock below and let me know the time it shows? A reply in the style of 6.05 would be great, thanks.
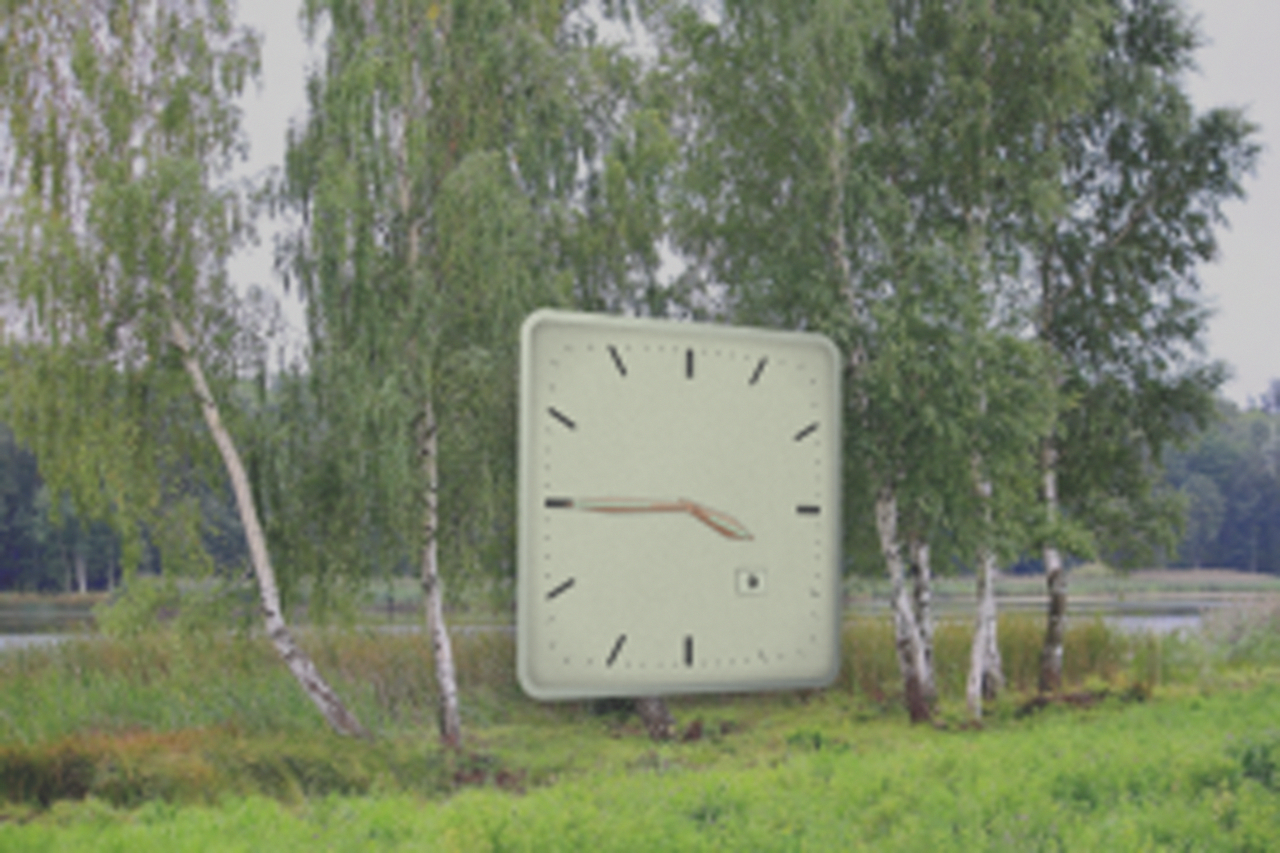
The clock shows 3.45
